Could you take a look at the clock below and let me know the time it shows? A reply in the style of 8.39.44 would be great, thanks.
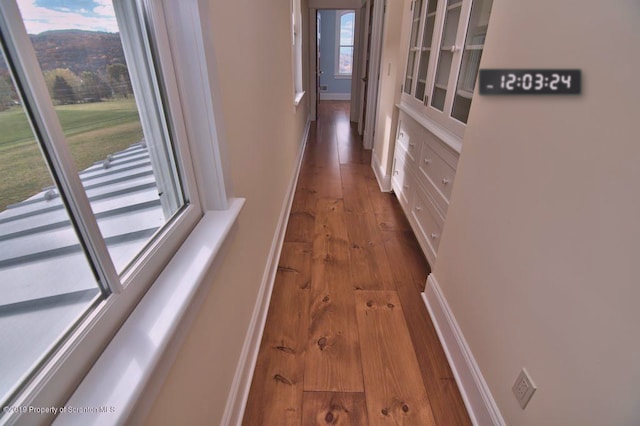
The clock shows 12.03.24
